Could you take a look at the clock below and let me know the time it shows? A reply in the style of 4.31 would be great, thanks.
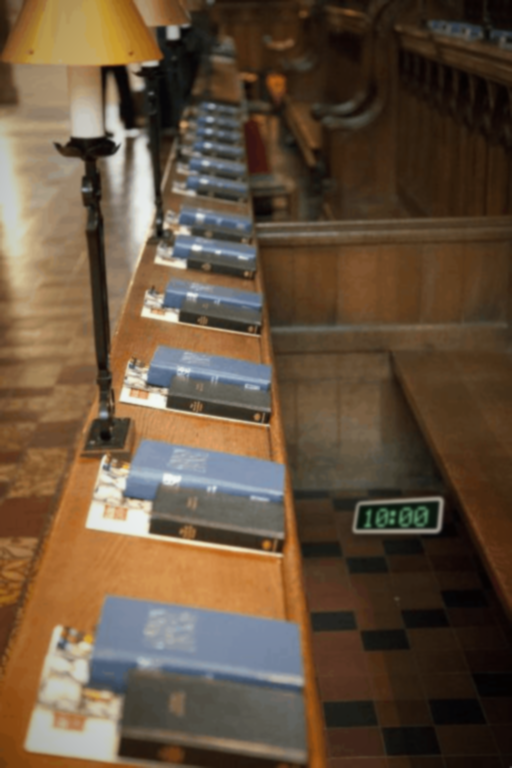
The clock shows 10.00
